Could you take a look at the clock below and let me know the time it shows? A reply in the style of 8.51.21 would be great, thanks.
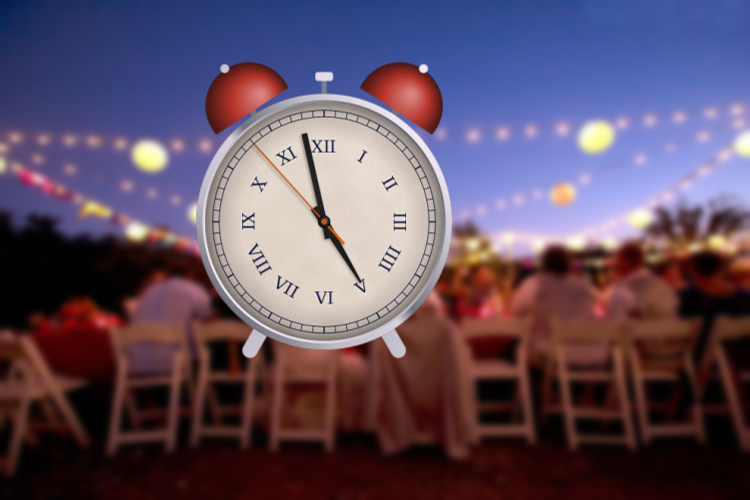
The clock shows 4.57.53
